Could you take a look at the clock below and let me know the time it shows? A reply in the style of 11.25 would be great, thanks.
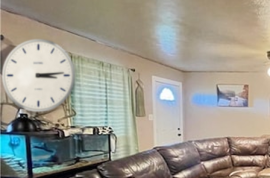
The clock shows 3.14
